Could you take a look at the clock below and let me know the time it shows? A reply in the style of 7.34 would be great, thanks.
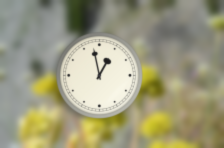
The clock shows 12.58
